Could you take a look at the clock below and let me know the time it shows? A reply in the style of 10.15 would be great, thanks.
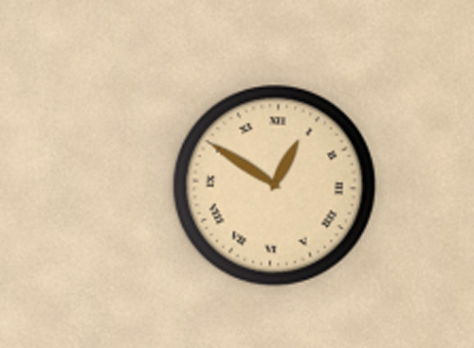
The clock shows 12.50
